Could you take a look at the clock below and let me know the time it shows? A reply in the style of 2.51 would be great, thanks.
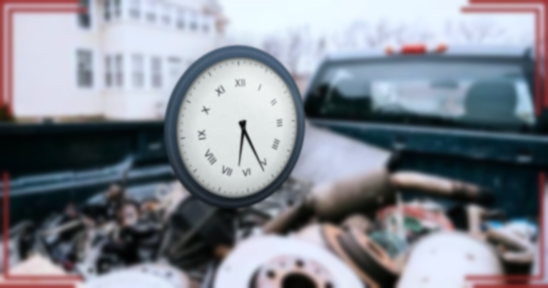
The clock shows 6.26
